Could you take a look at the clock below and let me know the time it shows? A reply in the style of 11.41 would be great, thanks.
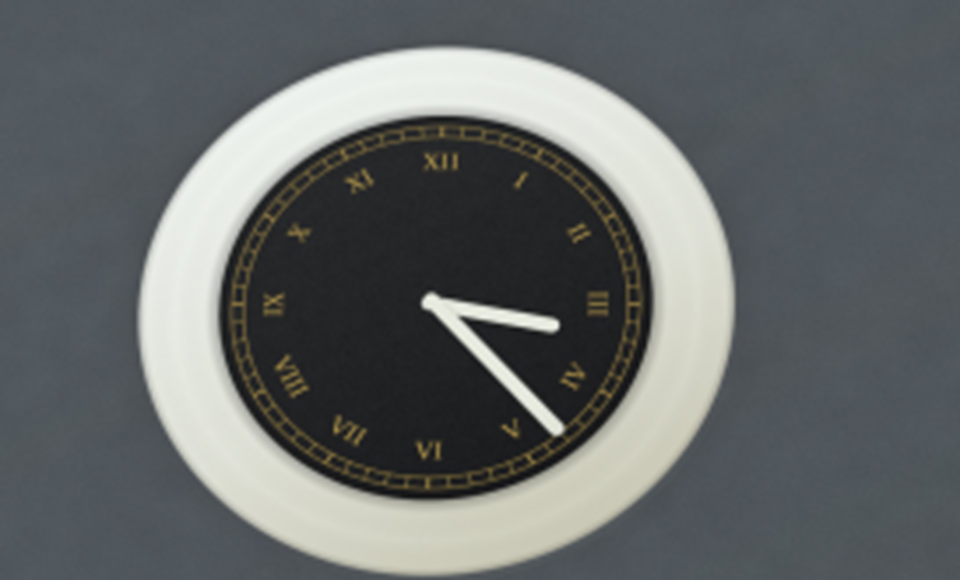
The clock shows 3.23
